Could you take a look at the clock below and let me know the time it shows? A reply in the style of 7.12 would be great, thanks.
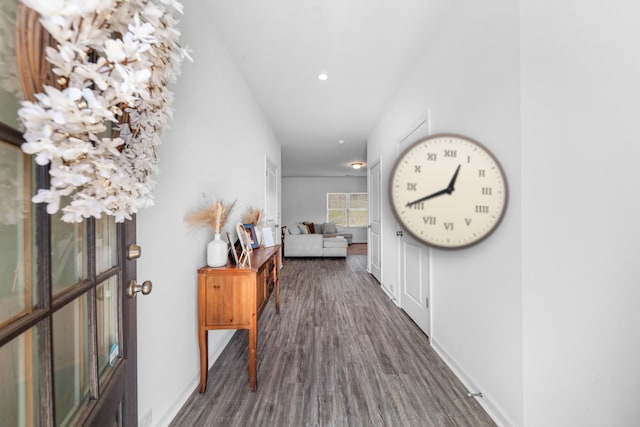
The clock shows 12.41
